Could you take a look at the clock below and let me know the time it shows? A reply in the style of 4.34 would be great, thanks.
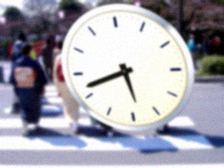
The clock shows 5.42
